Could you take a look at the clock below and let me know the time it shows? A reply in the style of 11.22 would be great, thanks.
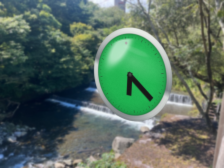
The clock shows 6.23
